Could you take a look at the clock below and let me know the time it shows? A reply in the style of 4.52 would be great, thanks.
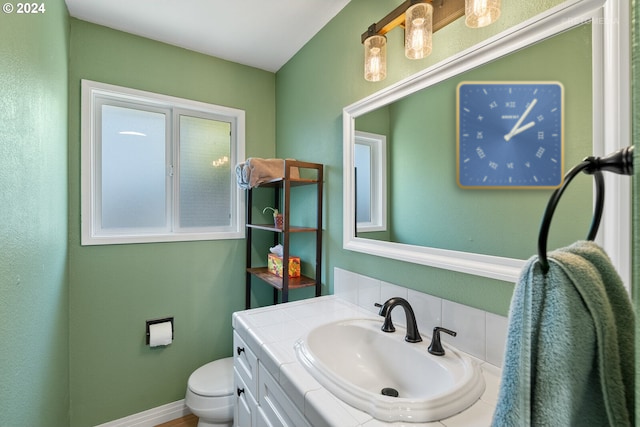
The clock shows 2.06
